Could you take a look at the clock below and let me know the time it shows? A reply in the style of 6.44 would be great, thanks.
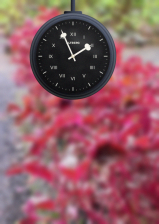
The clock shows 1.56
